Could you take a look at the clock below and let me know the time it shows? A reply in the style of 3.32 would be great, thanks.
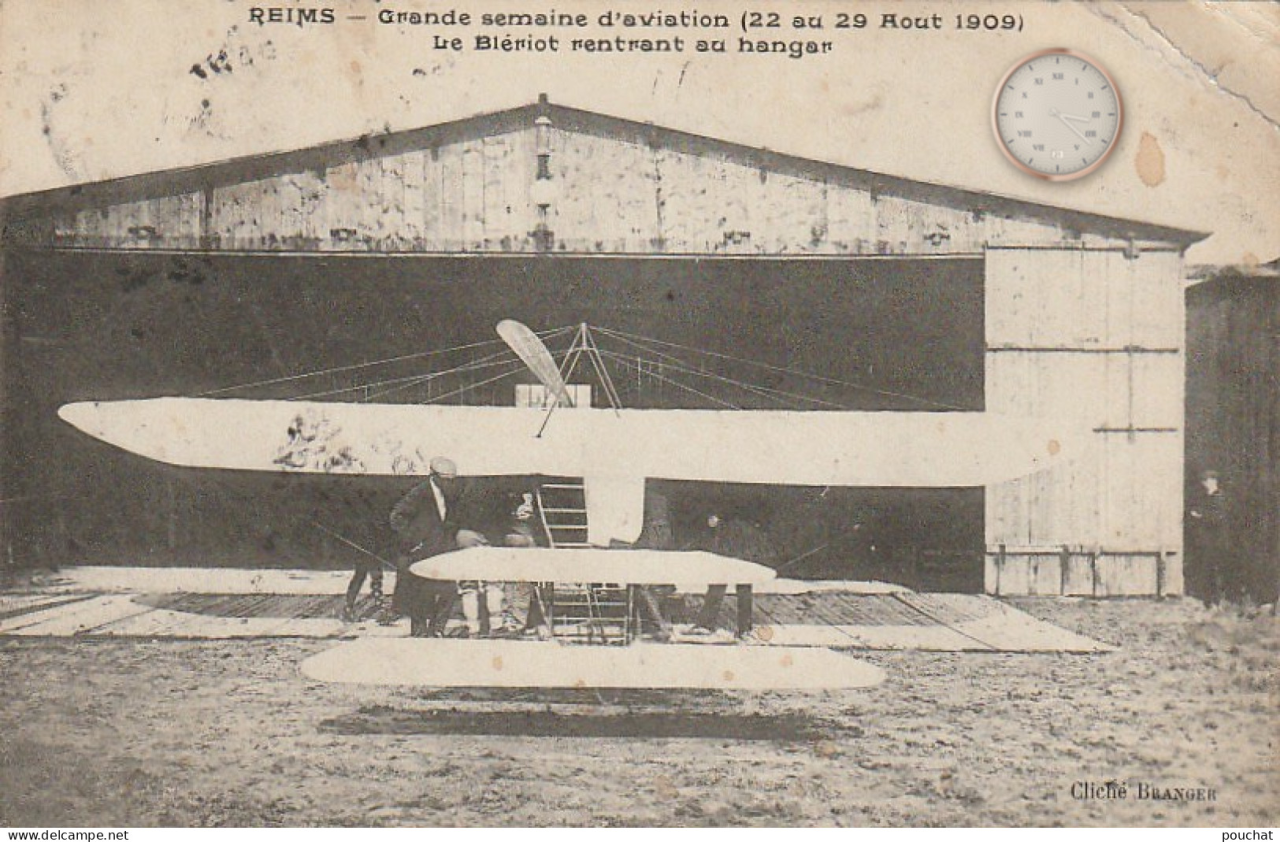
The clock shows 3.22
